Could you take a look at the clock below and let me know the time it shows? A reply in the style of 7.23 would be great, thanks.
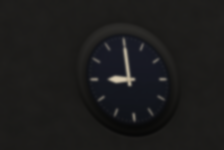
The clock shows 9.00
